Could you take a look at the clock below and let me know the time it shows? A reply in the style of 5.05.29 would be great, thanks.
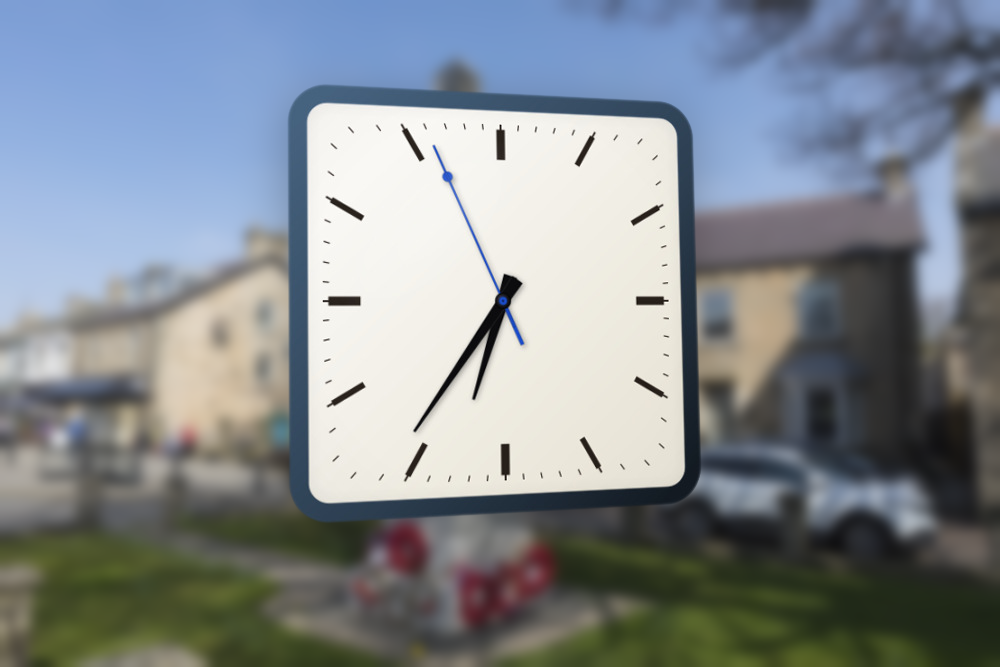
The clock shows 6.35.56
